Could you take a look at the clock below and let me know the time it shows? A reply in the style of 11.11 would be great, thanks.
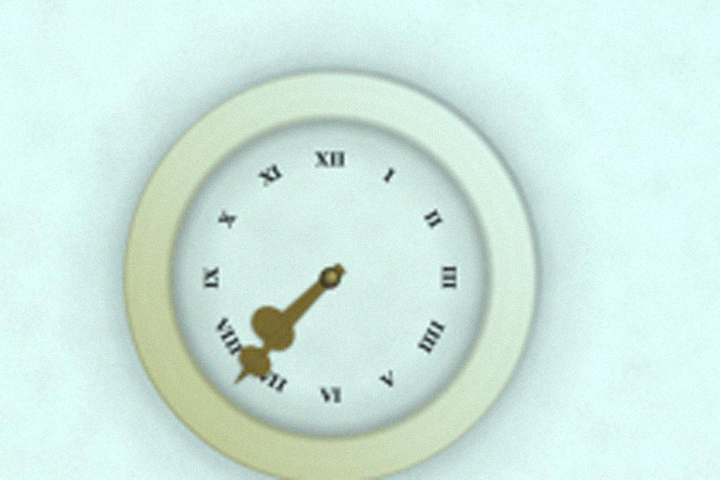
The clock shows 7.37
